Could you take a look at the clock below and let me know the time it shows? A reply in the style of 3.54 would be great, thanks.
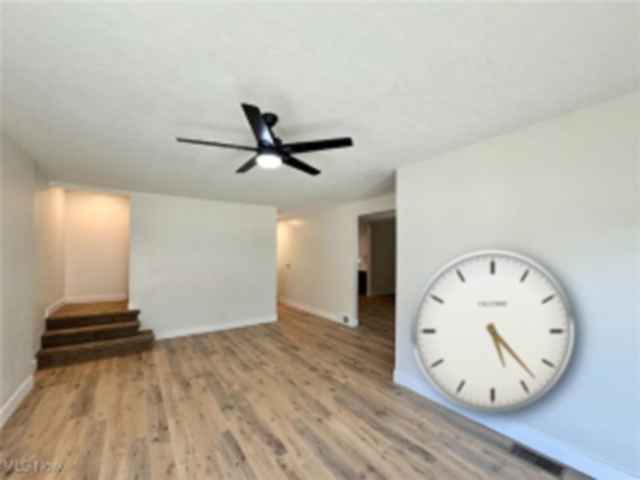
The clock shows 5.23
